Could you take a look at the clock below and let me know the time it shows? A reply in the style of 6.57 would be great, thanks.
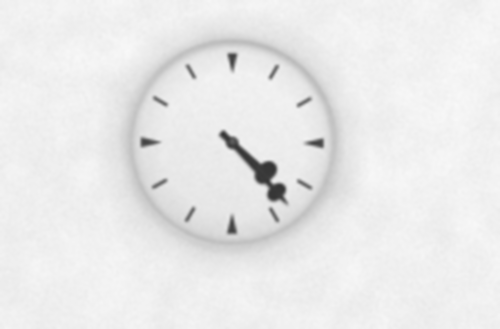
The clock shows 4.23
